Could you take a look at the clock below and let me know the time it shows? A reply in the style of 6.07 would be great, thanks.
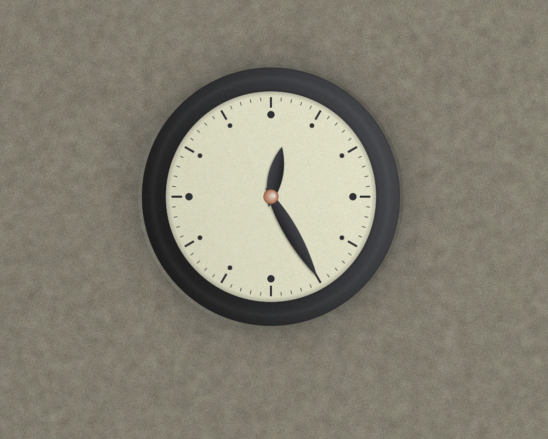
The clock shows 12.25
